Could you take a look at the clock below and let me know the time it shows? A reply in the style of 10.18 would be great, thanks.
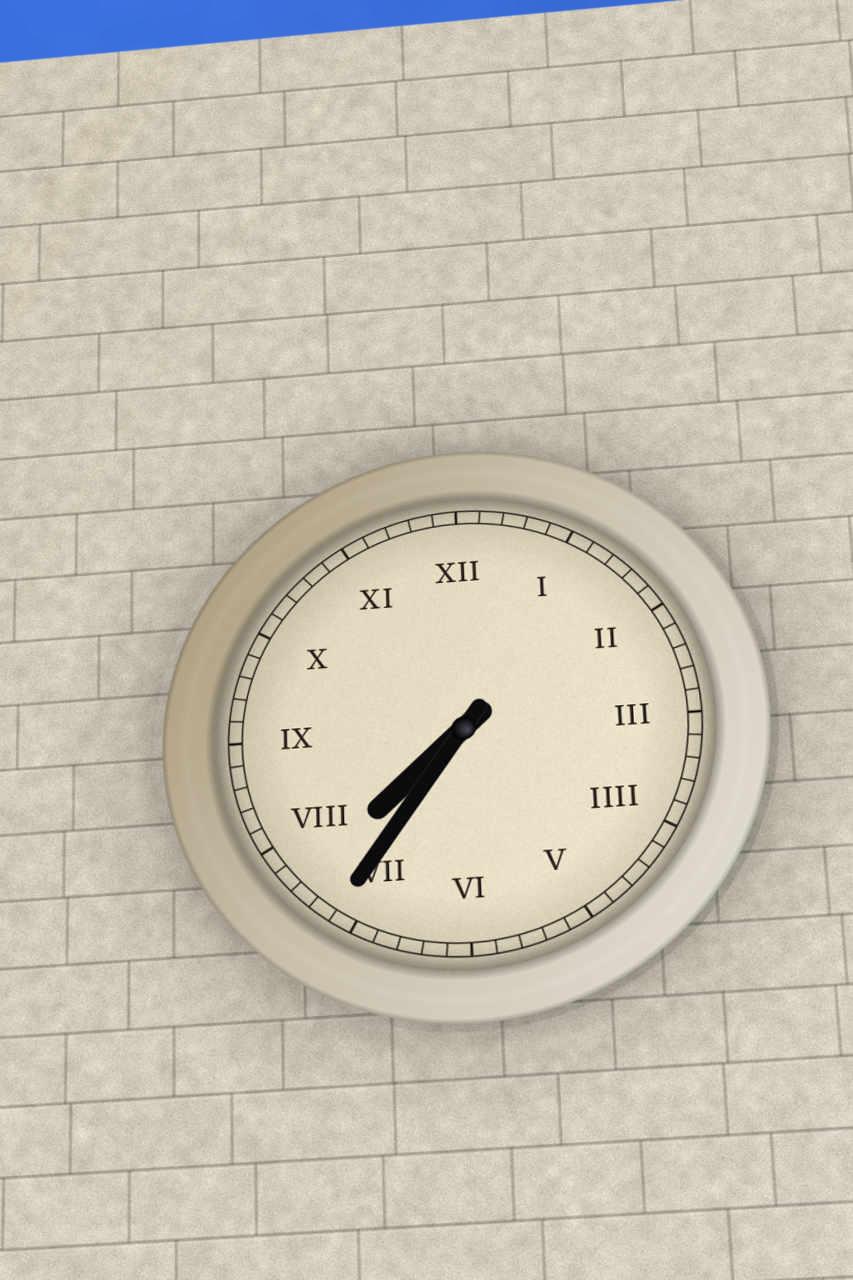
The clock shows 7.36
